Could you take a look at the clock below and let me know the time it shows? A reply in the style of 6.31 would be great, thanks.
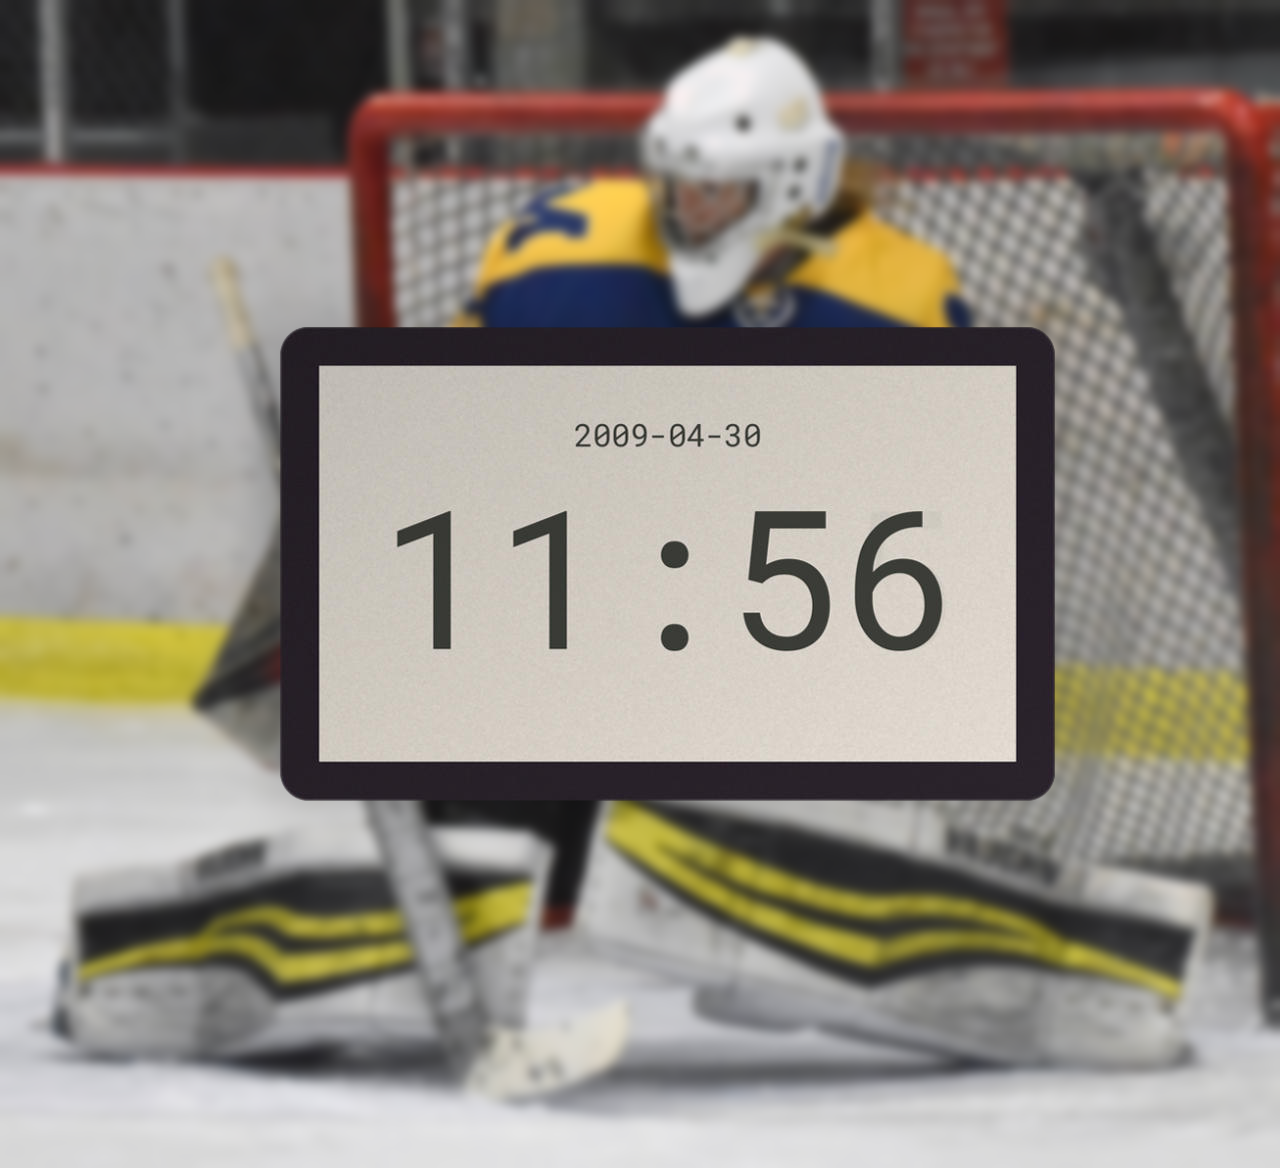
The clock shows 11.56
